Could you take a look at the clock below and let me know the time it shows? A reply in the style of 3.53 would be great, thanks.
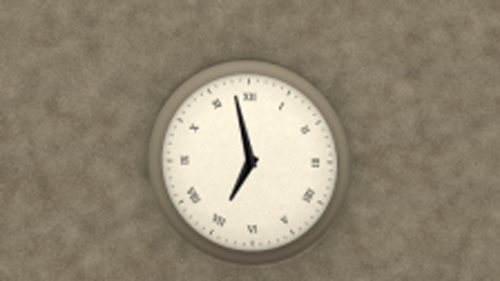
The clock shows 6.58
